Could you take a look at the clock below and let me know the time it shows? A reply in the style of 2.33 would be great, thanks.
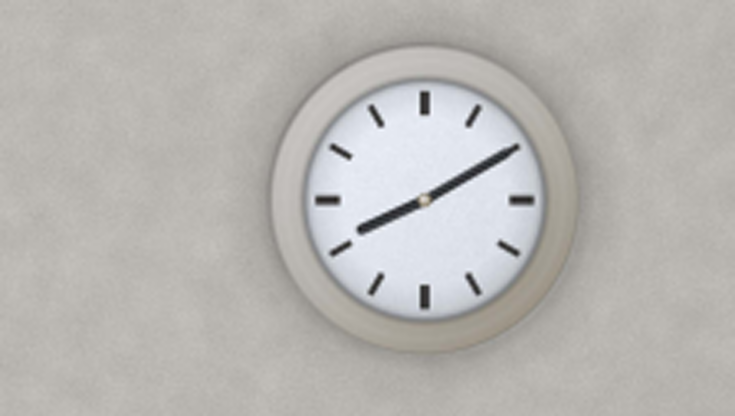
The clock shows 8.10
